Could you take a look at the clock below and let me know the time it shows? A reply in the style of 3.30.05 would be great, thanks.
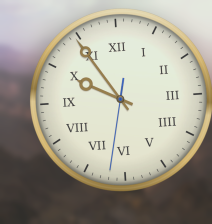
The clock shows 9.54.32
